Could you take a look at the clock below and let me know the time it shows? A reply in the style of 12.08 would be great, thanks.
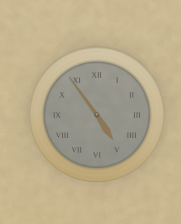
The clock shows 4.54
